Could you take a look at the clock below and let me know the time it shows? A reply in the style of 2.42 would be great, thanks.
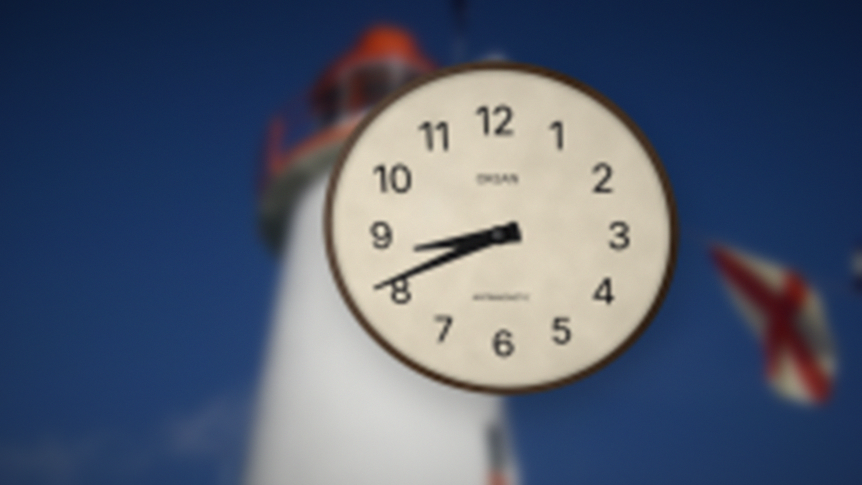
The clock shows 8.41
